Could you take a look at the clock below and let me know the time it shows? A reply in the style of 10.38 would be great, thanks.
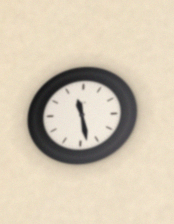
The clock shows 11.28
